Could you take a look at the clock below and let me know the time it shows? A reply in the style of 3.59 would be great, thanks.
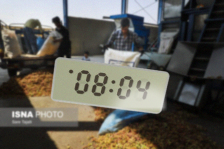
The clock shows 8.04
